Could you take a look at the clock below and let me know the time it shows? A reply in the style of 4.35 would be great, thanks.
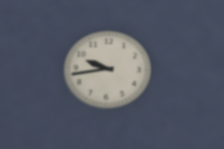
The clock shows 9.43
